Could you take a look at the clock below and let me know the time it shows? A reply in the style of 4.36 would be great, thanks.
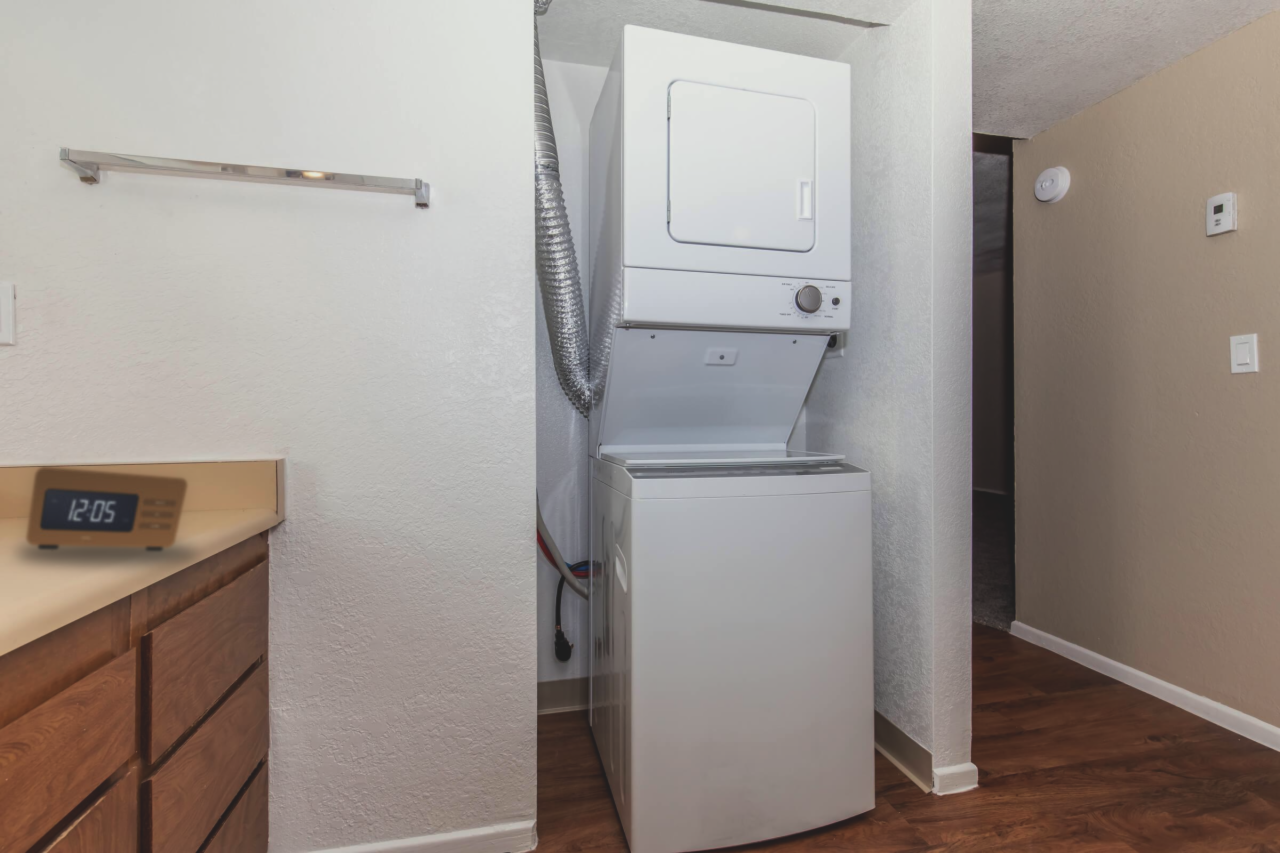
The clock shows 12.05
